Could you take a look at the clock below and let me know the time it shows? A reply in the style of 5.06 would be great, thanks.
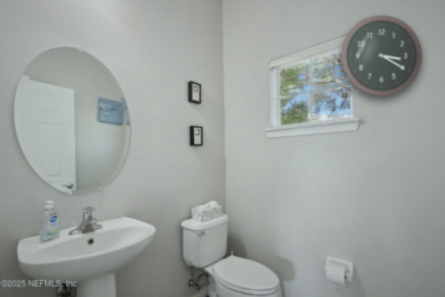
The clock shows 3.20
